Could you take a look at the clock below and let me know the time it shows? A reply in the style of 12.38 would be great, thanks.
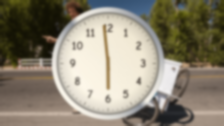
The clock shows 5.59
